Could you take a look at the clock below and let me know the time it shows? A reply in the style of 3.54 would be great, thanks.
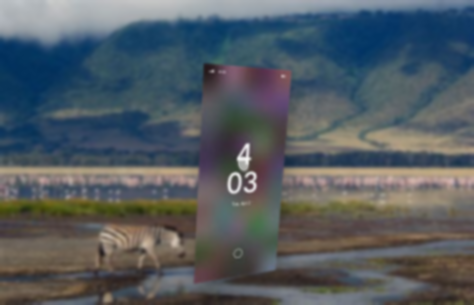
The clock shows 4.03
